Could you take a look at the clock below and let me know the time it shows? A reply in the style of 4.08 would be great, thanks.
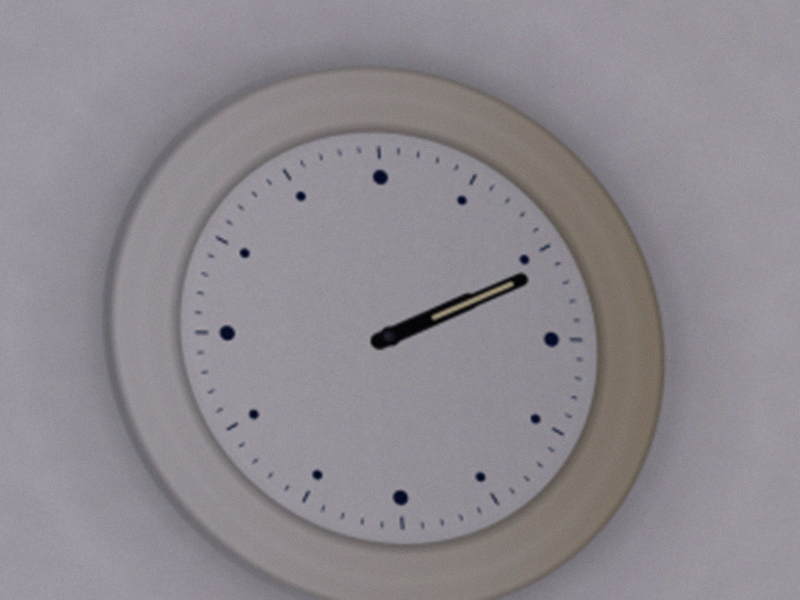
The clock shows 2.11
